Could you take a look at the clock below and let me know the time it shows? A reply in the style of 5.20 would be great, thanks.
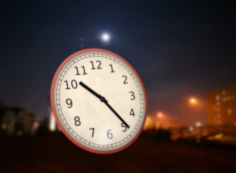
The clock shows 10.24
